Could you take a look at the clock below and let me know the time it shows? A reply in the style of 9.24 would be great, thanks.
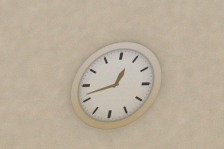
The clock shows 12.42
